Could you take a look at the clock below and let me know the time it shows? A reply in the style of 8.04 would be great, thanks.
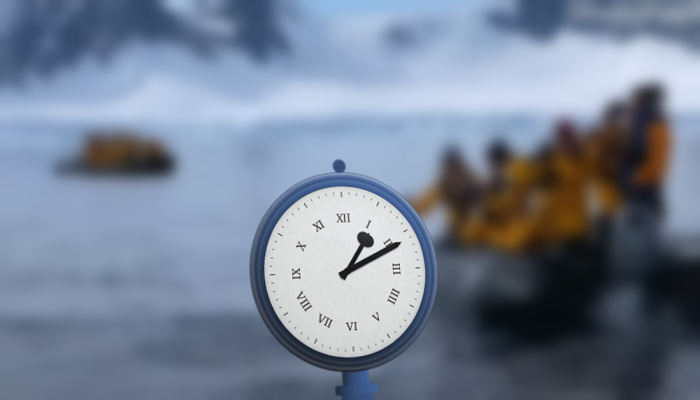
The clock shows 1.11
